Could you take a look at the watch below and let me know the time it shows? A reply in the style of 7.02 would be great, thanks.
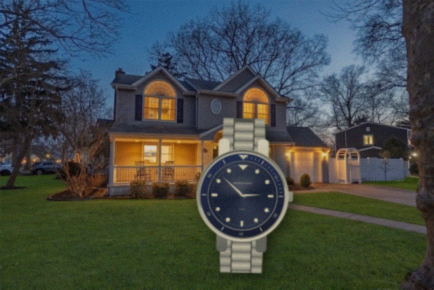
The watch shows 2.52
